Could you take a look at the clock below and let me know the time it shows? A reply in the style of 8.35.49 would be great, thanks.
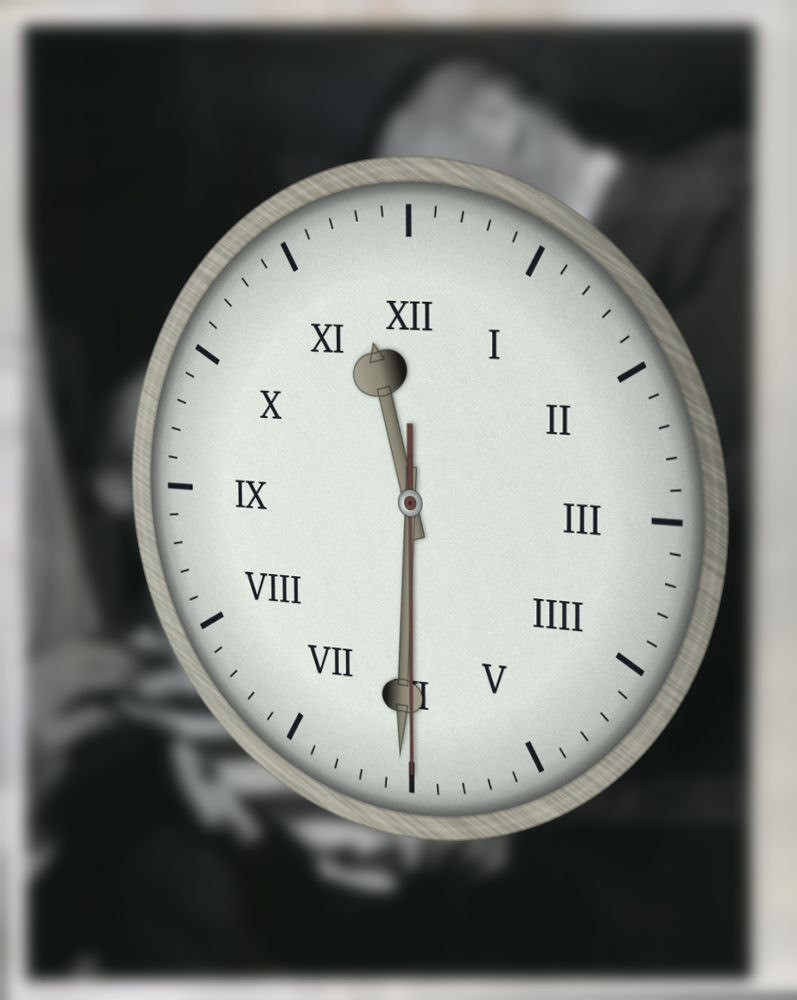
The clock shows 11.30.30
